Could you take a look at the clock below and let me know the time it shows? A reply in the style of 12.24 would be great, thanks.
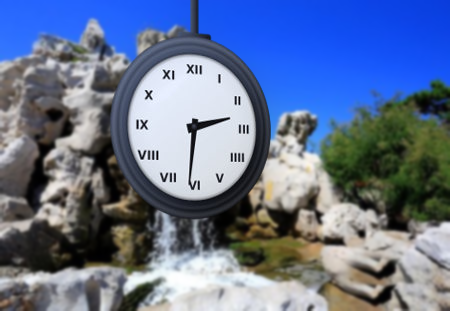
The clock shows 2.31
